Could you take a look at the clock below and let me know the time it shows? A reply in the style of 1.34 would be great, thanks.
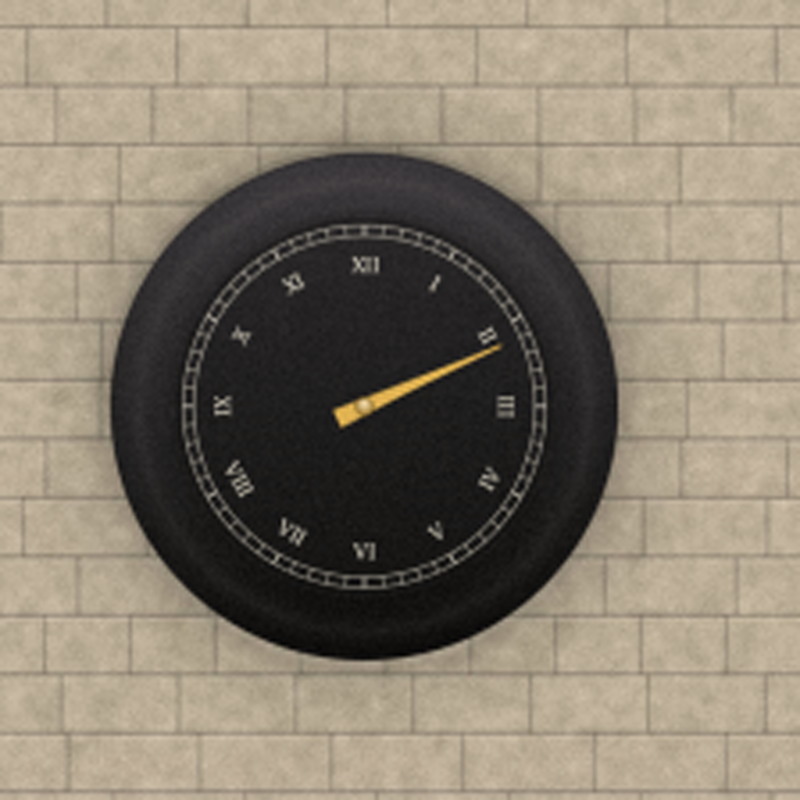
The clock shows 2.11
